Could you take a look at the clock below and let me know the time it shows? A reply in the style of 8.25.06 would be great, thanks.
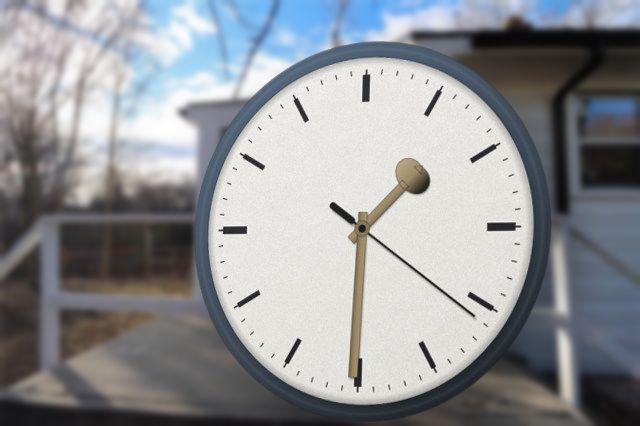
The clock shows 1.30.21
